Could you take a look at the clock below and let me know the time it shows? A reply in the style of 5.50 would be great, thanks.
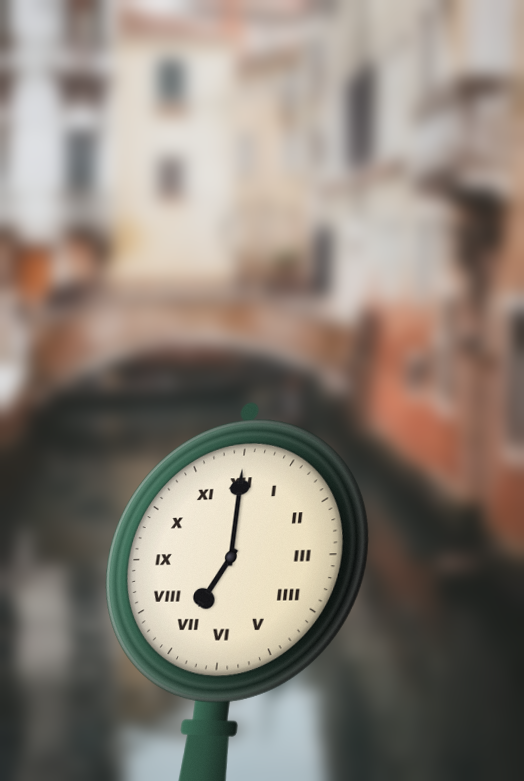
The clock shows 7.00
